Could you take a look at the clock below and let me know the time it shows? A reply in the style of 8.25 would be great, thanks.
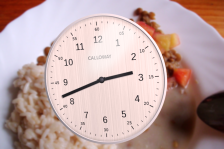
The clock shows 2.42
